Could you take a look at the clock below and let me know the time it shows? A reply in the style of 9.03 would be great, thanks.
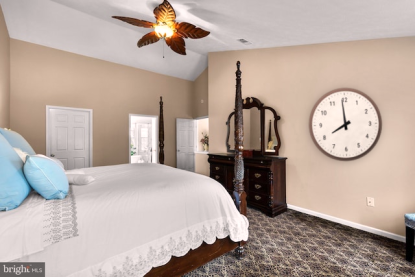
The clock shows 7.59
